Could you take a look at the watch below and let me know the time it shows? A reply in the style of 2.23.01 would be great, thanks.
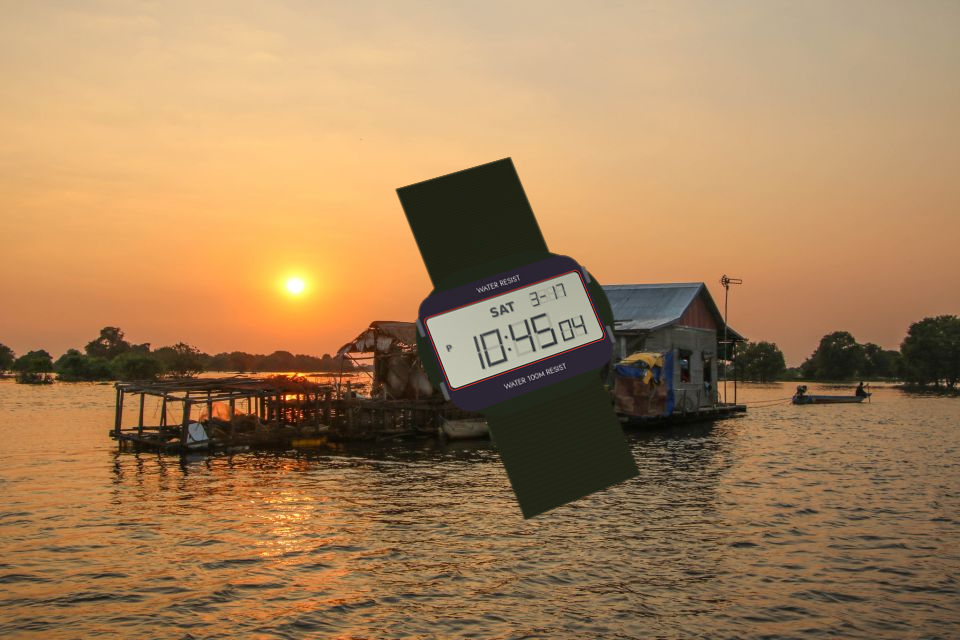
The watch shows 10.45.04
